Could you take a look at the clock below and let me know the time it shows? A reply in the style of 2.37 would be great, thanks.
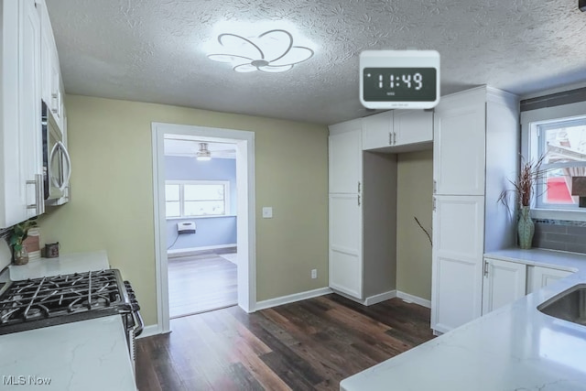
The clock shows 11.49
